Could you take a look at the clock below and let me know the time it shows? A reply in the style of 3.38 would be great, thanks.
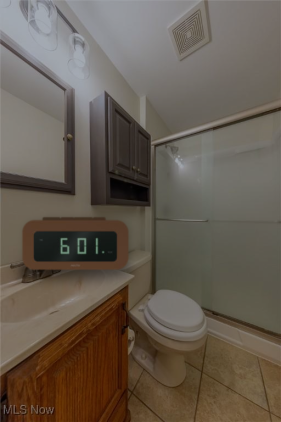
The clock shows 6.01
